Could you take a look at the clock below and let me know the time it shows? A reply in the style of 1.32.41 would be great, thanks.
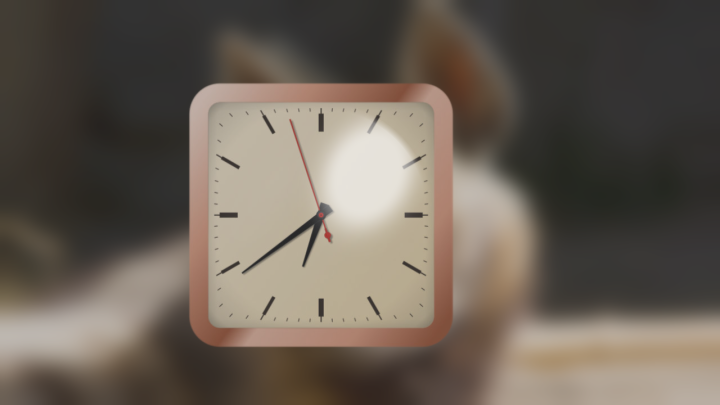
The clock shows 6.38.57
